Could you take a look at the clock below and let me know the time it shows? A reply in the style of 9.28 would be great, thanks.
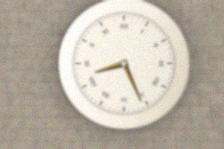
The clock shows 8.26
